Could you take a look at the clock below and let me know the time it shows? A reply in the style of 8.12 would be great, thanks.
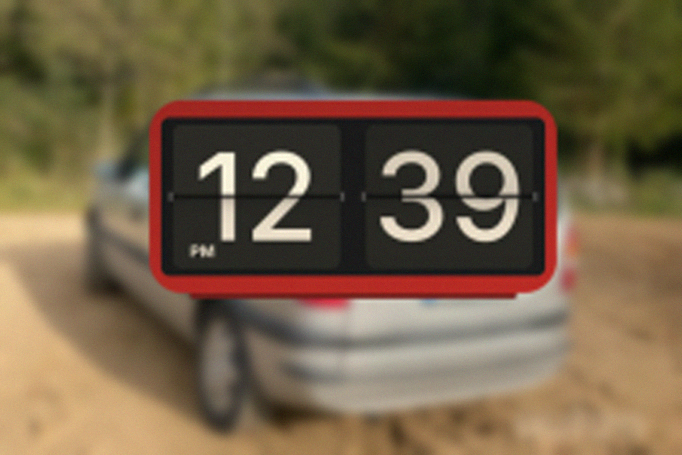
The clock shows 12.39
